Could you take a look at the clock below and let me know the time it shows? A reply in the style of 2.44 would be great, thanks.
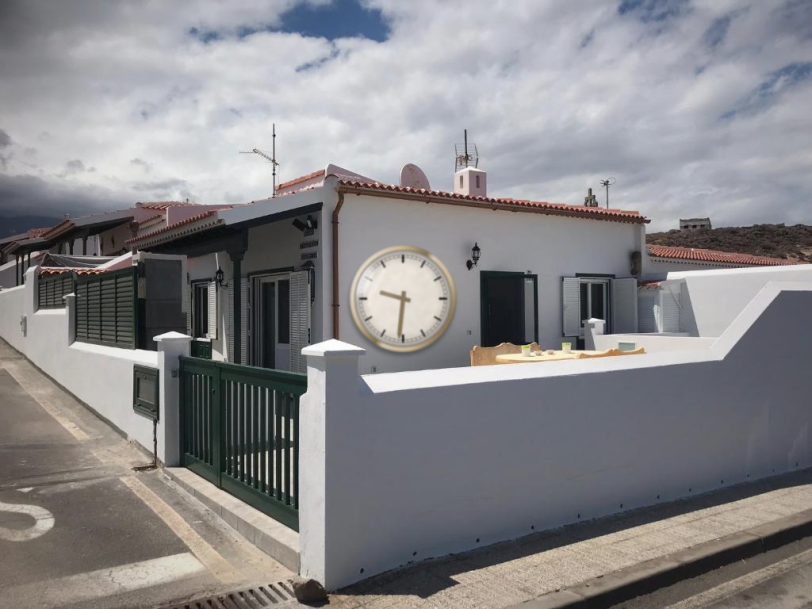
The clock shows 9.31
